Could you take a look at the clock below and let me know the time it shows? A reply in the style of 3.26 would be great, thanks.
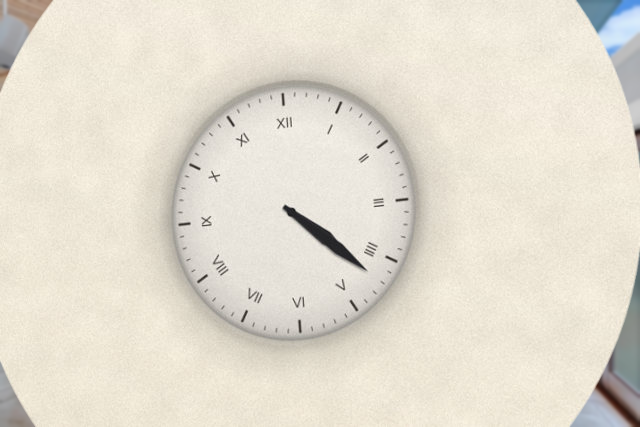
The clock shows 4.22
